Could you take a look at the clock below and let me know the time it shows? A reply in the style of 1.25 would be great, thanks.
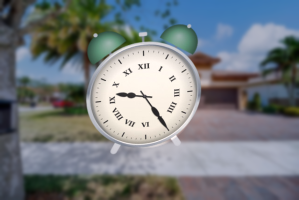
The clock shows 9.25
